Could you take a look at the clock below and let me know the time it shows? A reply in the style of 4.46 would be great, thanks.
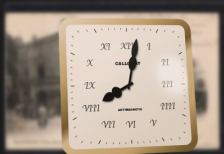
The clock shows 8.02
